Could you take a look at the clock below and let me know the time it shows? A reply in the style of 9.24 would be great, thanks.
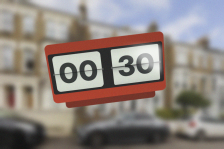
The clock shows 0.30
